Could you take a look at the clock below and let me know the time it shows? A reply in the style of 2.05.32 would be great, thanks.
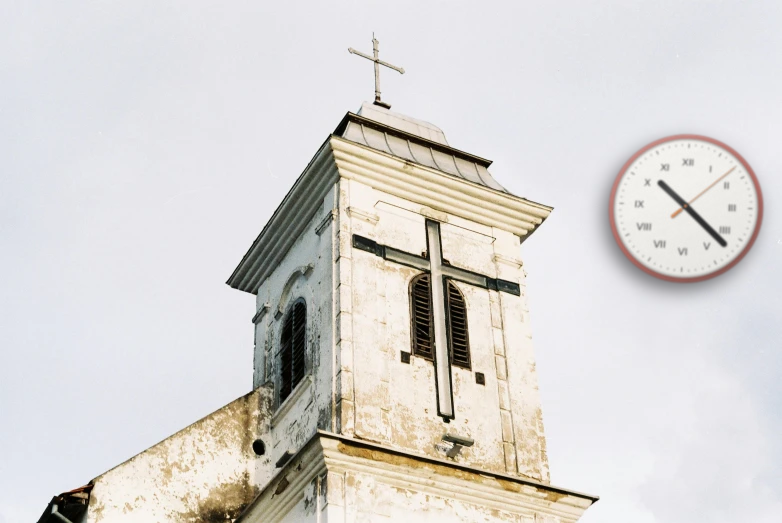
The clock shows 10.22.08
